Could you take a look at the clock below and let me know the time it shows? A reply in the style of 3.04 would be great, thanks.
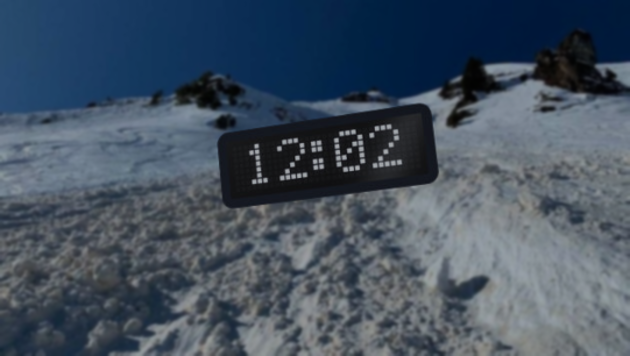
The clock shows 12.02
